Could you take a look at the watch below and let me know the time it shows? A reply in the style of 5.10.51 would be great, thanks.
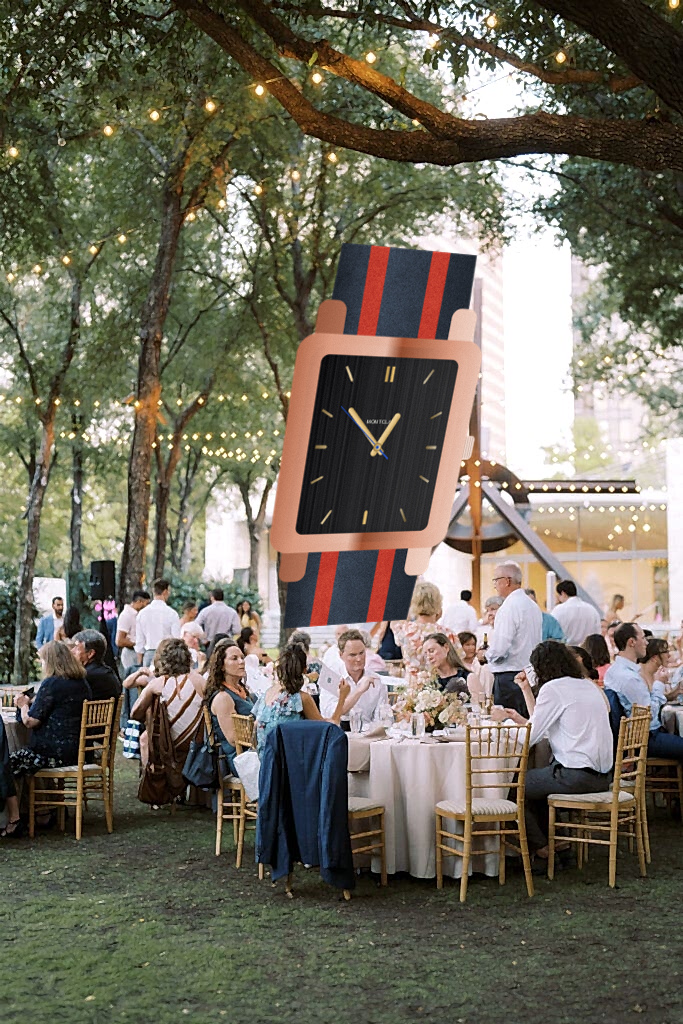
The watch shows 12.52.52
